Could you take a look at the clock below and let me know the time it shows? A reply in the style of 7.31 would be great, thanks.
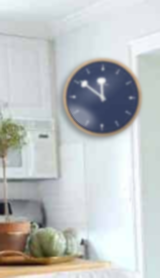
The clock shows 11.51
